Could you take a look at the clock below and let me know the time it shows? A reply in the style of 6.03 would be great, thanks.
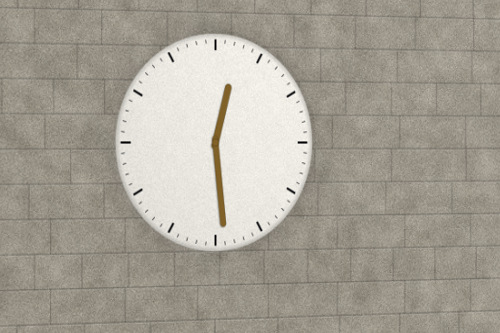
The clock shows 12.29
